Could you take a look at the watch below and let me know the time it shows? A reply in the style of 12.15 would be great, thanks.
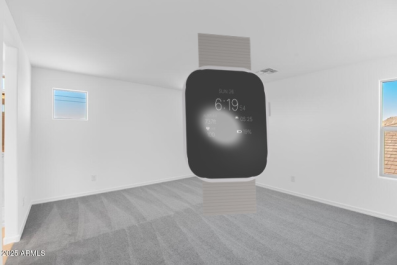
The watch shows 6.19
